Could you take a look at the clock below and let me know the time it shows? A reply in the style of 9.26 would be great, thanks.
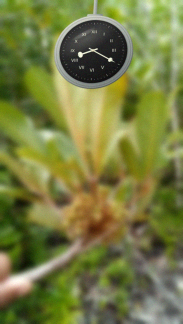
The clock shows 8.20
